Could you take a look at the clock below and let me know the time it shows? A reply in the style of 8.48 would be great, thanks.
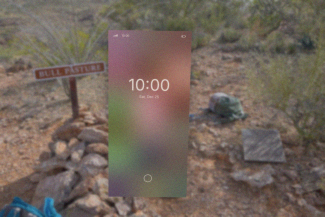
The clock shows 10.00
